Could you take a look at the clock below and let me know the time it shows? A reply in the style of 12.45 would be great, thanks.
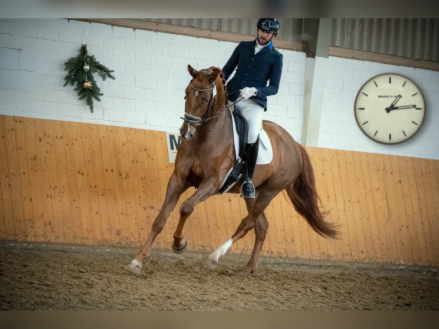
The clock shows 1.14
